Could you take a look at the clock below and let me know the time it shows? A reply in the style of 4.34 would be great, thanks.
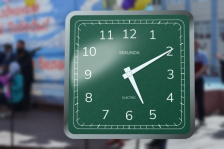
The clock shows 5.10
